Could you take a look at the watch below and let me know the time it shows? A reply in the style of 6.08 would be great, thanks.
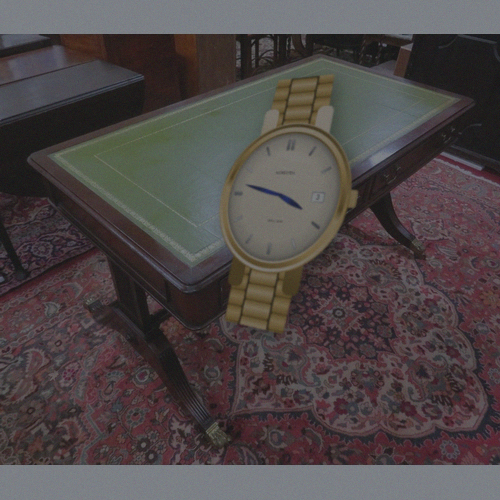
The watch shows 3.47
